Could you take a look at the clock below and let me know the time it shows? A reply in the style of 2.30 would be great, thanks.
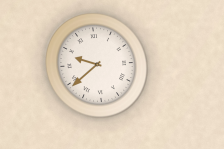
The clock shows 9.39
